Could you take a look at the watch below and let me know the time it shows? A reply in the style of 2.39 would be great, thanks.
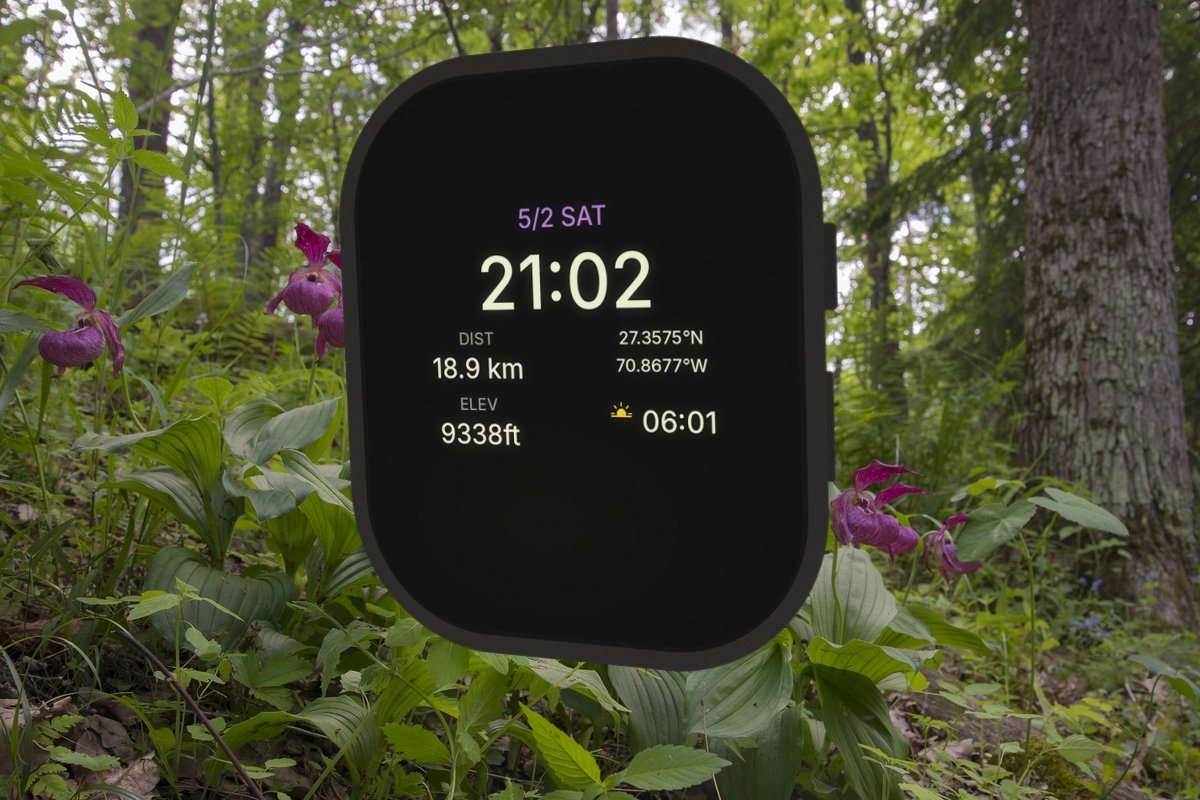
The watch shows 21.02
